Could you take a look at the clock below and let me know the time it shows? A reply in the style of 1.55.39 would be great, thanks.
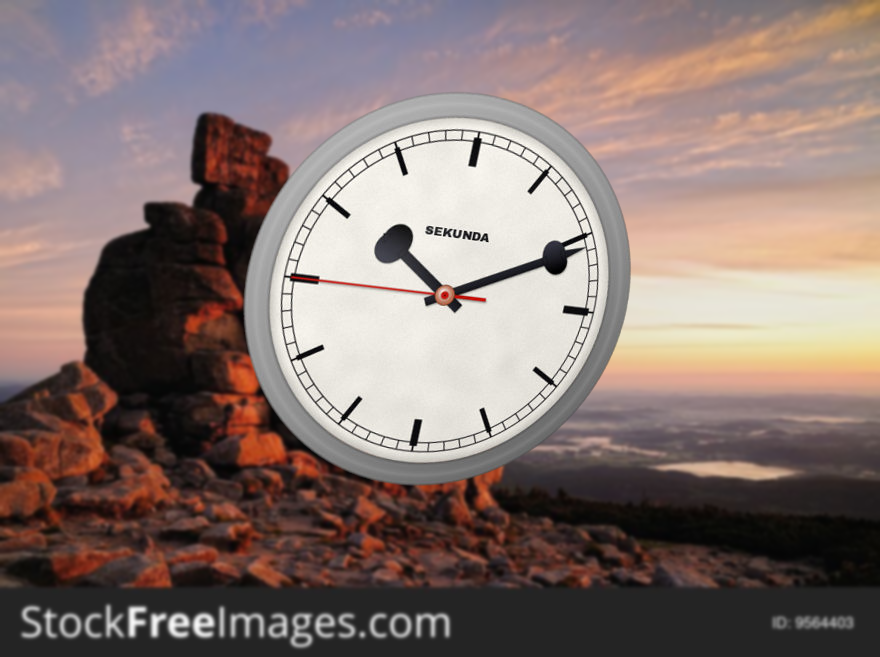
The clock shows 10.10.45
